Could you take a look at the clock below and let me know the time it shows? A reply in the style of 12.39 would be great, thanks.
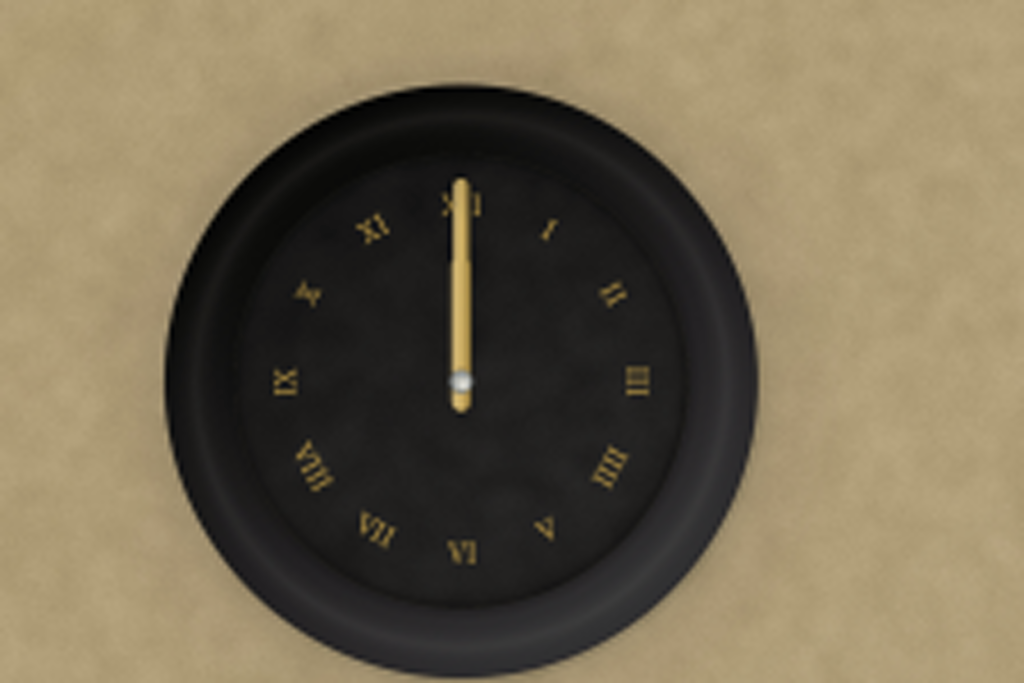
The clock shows 12.00
